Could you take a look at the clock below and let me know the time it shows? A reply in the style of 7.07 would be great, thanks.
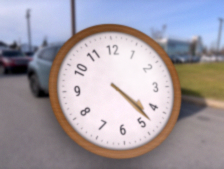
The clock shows 4.23
